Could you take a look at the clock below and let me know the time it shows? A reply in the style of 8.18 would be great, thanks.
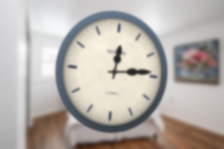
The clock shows 12.14
